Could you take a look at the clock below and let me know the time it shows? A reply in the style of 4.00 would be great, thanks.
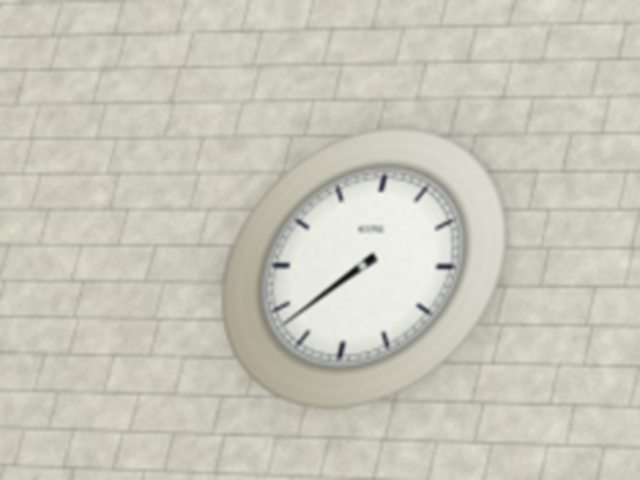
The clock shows 7.38
